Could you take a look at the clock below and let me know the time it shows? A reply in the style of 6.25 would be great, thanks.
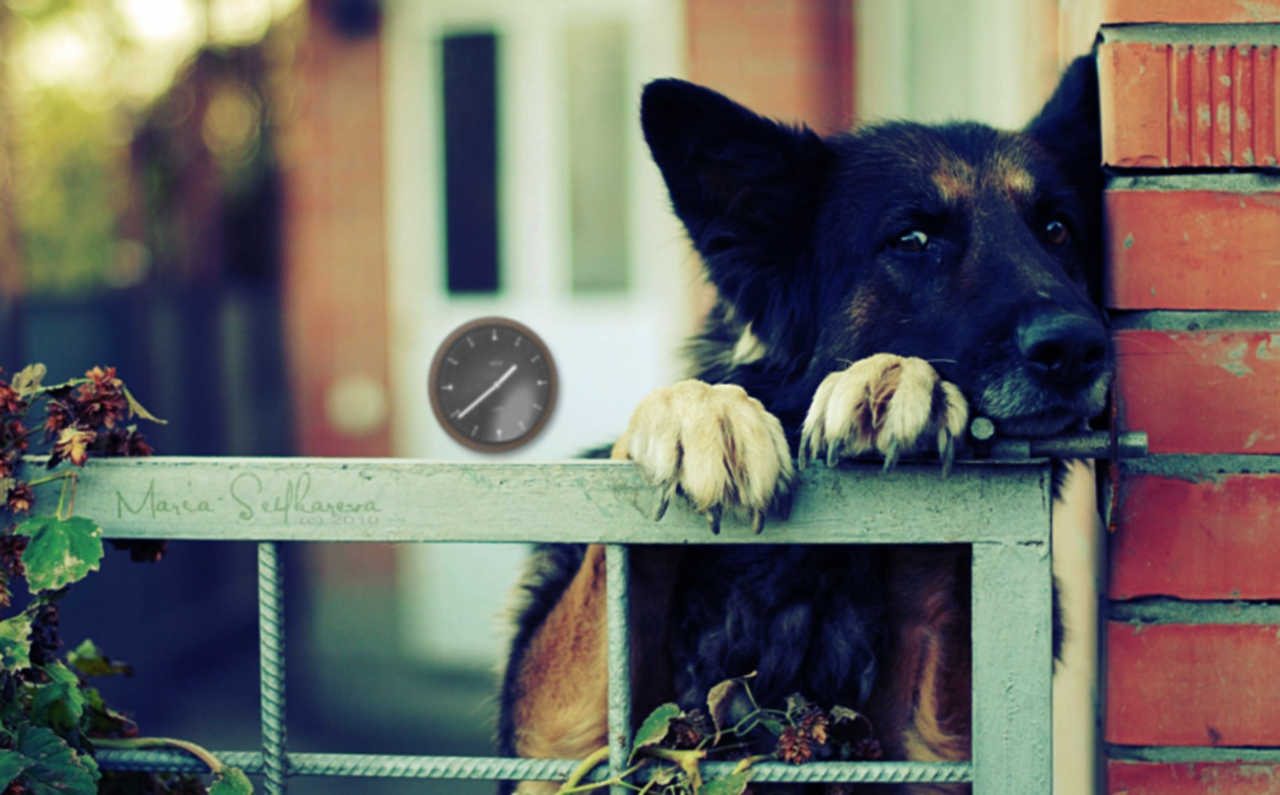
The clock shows 1.39
